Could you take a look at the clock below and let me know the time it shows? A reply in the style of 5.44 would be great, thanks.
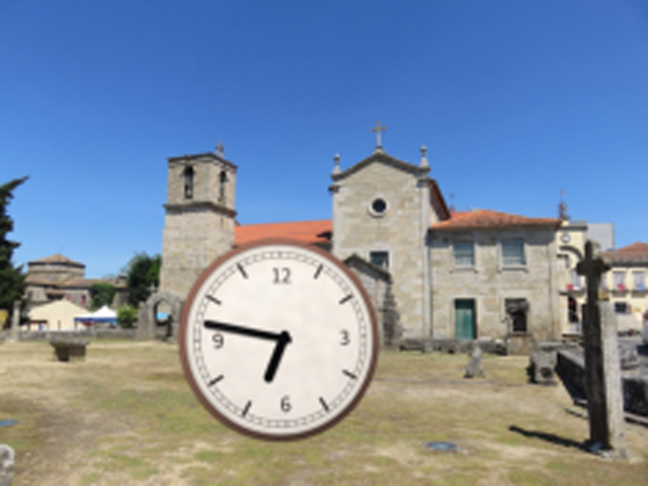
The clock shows 6.47
